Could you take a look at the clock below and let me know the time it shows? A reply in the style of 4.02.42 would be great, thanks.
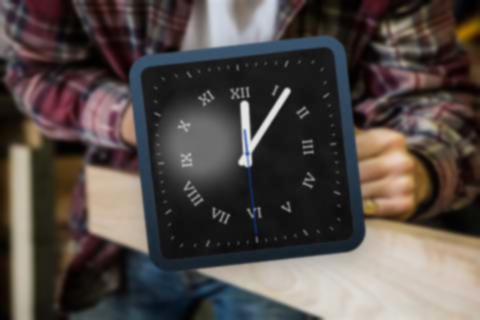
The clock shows 12.06.30
